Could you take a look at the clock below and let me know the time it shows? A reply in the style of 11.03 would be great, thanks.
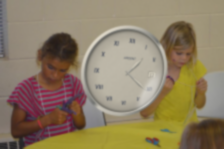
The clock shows 1.21
